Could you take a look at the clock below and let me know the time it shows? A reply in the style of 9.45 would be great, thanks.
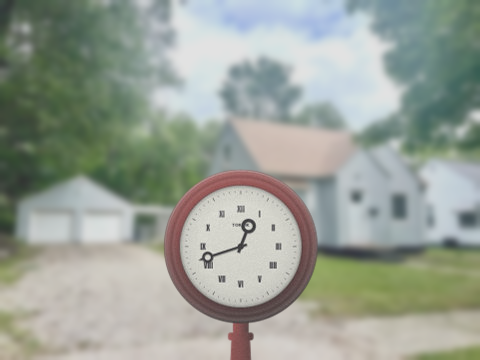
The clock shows 12.42
